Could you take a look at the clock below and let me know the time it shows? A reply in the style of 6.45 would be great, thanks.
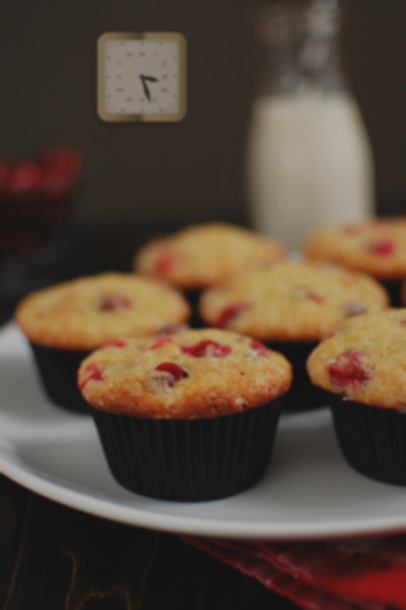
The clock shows 3.27
